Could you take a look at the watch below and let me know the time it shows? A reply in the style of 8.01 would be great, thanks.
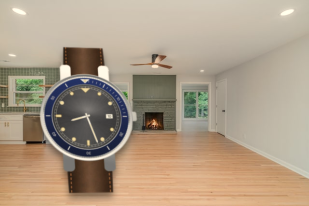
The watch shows 8.27
